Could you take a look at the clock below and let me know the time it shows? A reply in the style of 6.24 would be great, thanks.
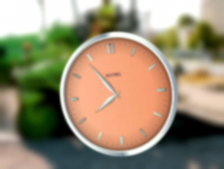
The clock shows 7.54
